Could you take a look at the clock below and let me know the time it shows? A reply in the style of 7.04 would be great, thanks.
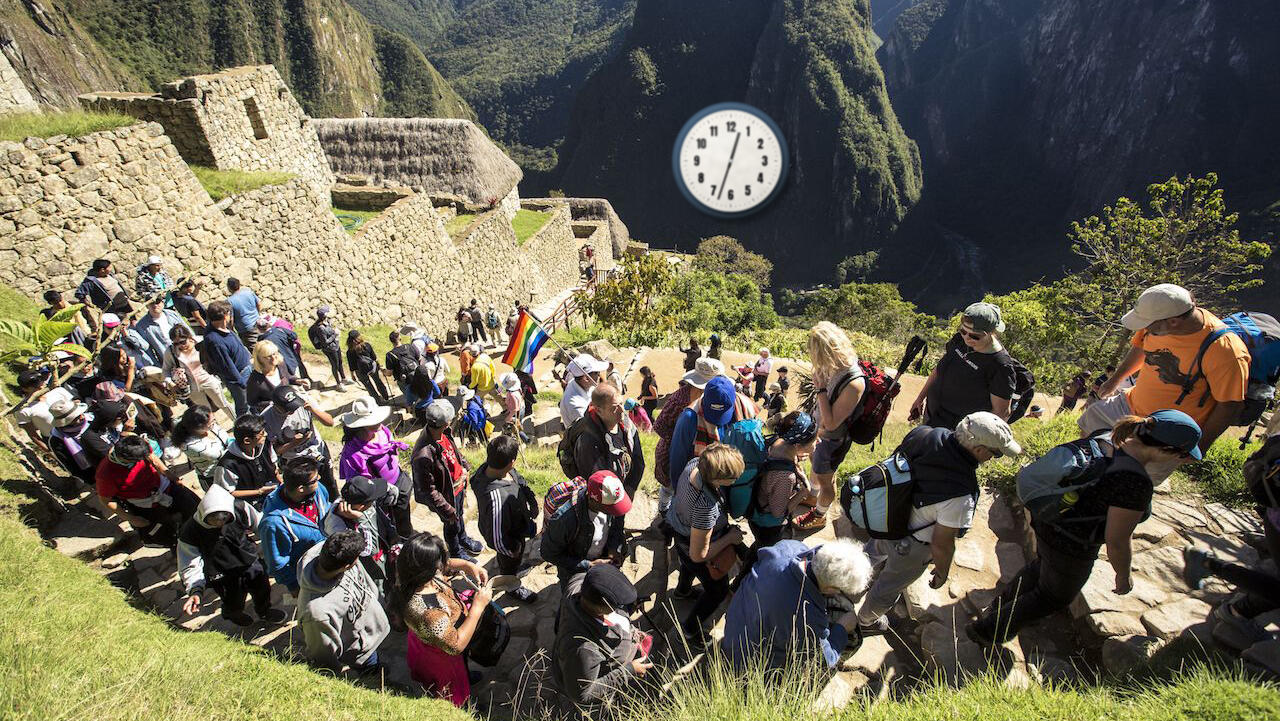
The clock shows 12.33
